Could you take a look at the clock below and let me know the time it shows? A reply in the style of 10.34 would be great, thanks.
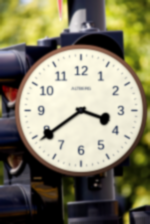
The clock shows 3.39
